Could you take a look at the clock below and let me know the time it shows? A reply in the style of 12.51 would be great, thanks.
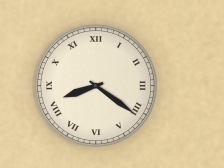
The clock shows 8.21
